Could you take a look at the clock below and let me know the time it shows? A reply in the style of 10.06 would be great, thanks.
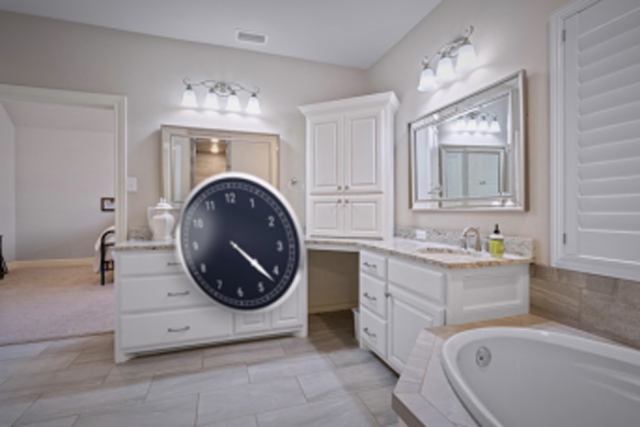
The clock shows 4.22
